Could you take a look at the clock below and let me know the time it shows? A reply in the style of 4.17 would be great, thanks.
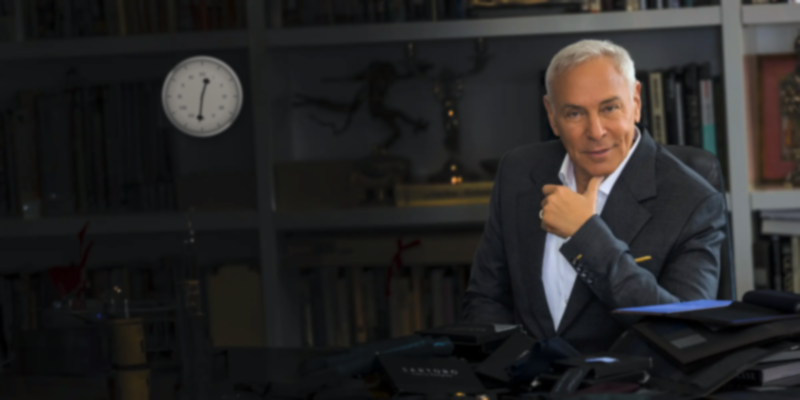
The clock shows 12.31
